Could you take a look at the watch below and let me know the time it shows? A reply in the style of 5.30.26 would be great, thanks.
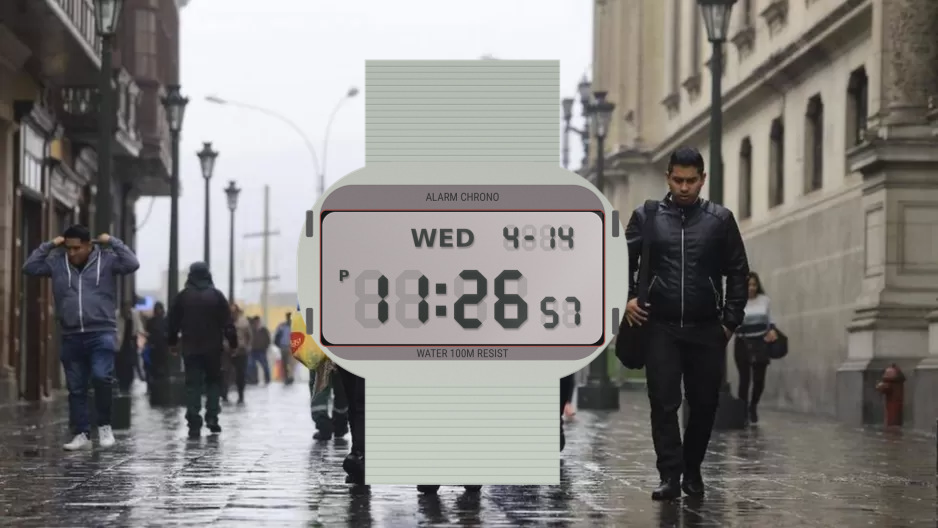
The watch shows 11.26.57
